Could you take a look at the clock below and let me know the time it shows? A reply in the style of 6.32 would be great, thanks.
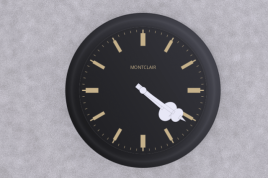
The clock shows 4.21
